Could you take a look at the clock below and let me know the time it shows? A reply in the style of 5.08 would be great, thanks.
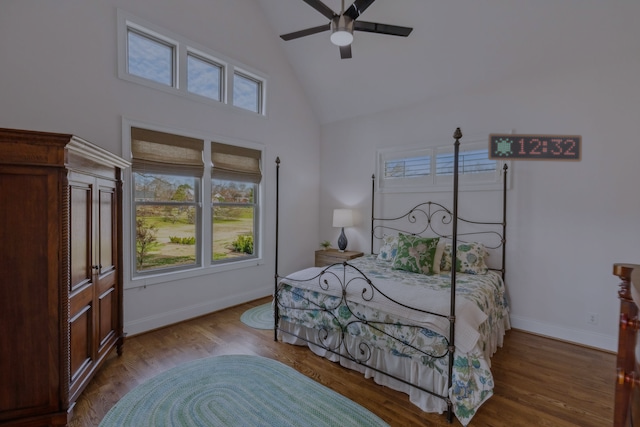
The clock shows 12.32
